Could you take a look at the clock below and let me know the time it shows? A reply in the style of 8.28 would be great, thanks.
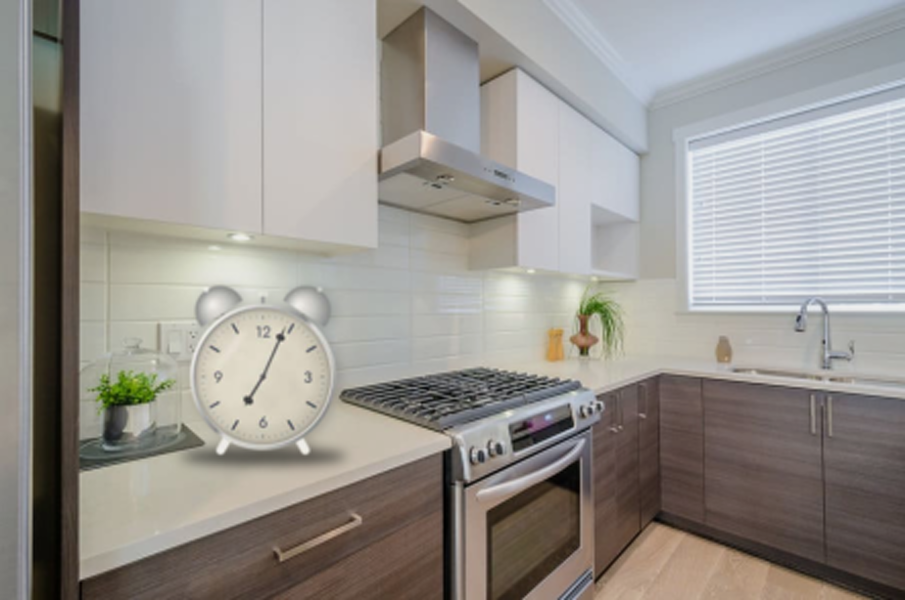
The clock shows 7.04
